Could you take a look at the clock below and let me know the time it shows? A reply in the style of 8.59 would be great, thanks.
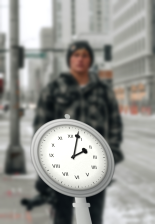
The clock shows 2.03
